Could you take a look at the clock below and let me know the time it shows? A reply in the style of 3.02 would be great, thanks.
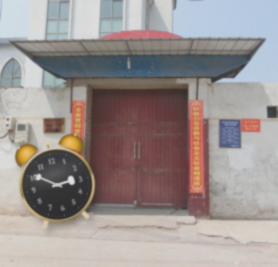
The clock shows 2.51
